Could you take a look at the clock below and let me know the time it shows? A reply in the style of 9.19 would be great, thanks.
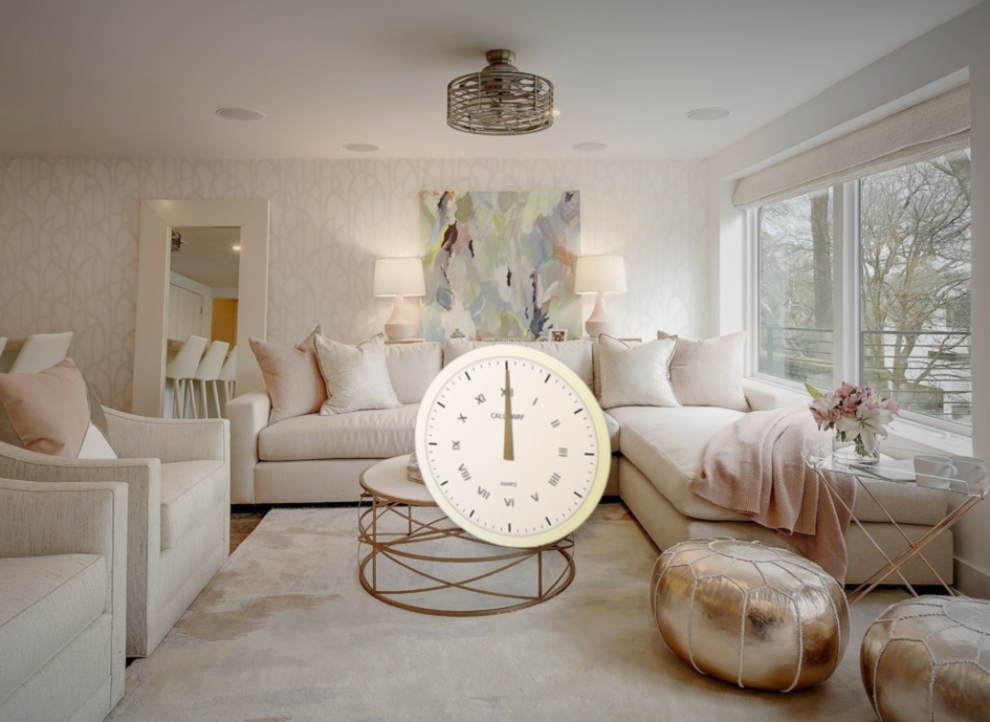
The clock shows 12.00
